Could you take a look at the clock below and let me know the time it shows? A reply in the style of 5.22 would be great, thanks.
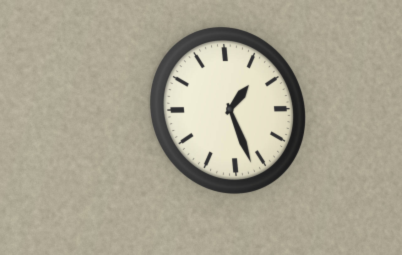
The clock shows 1.27
